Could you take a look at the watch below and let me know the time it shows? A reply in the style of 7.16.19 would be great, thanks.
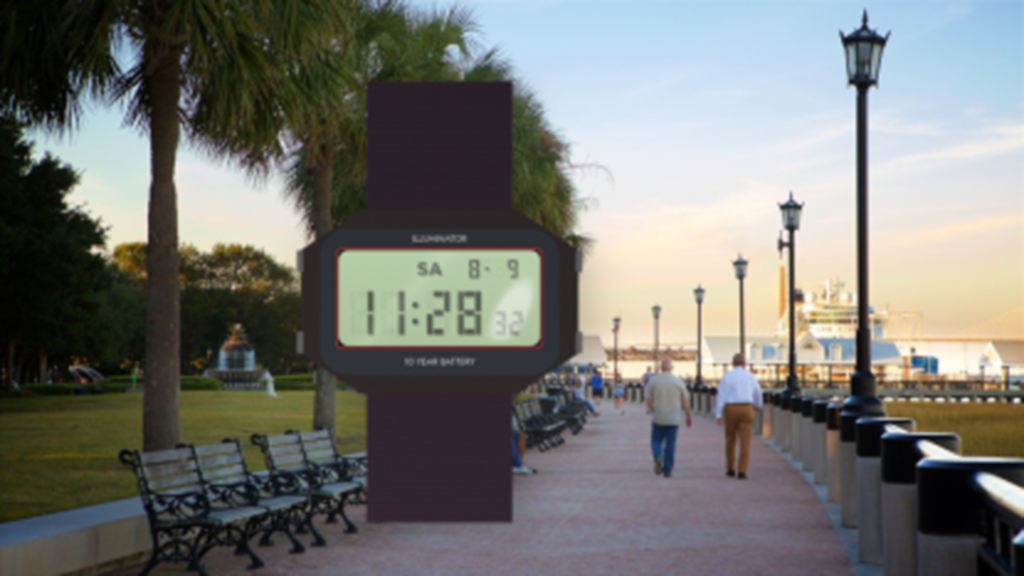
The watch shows 11.28.32
